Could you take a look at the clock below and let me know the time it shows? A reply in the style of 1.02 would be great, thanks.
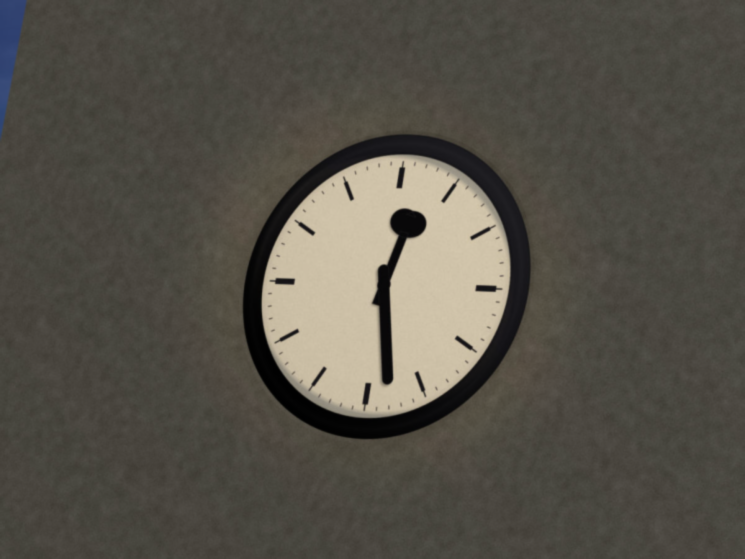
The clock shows 12.28
